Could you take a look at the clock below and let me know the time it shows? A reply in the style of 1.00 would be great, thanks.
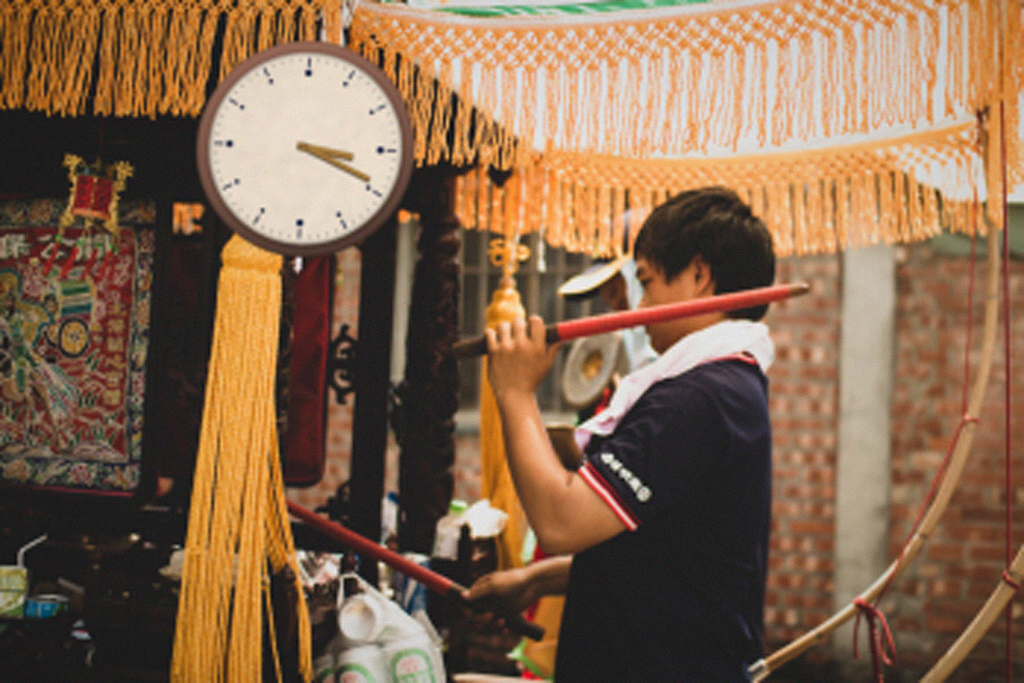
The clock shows 3.19
